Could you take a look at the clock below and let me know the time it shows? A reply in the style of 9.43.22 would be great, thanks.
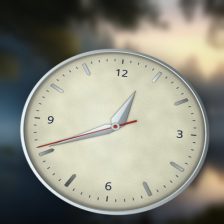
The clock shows 12.40.41
